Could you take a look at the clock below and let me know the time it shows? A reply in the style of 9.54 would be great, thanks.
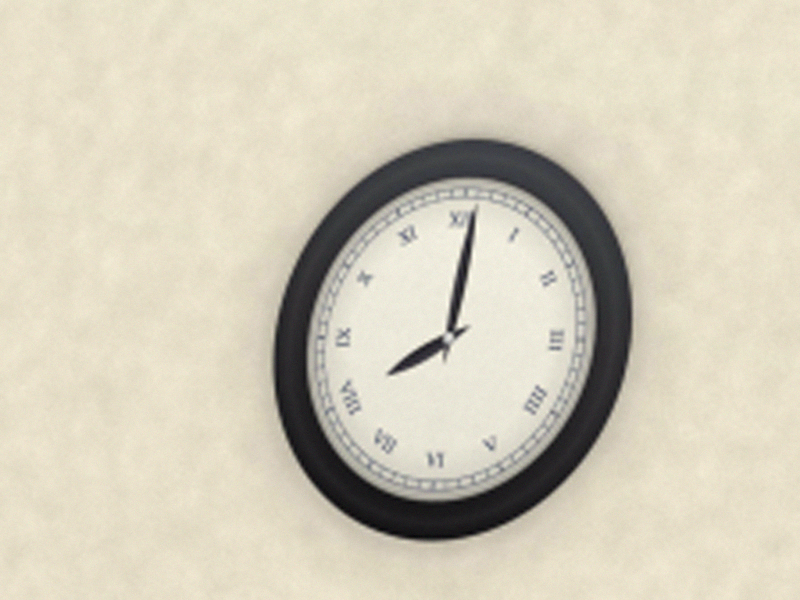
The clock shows 8.01
